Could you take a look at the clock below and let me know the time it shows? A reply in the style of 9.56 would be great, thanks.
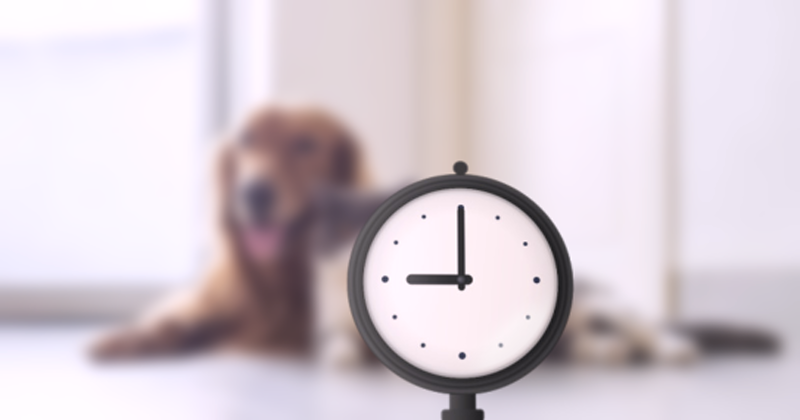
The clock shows 9.00
